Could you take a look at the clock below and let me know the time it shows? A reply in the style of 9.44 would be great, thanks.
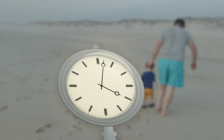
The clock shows 4.02
